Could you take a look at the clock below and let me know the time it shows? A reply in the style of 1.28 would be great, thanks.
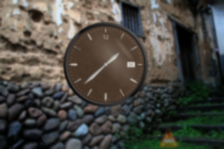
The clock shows 1.38
